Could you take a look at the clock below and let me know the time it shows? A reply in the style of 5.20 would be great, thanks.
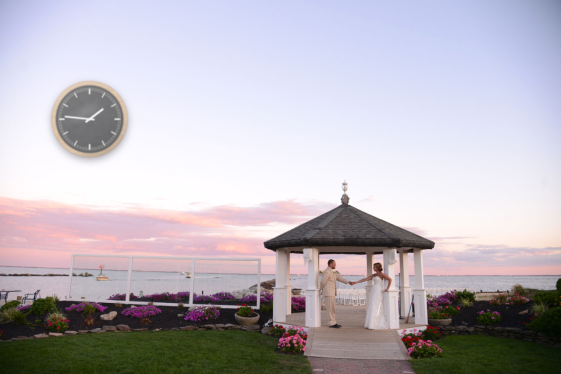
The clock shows 1.46
